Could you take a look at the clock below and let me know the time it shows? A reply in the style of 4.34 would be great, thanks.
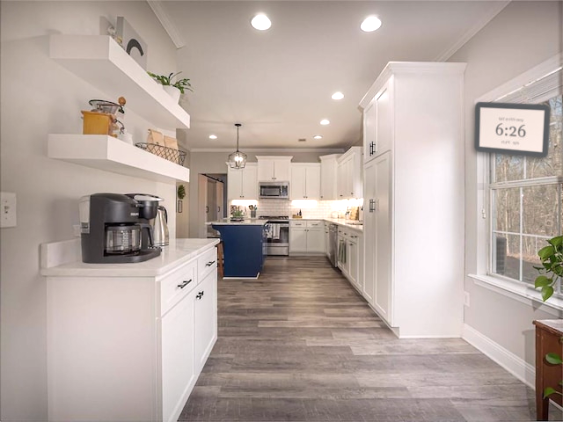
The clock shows 6.26
